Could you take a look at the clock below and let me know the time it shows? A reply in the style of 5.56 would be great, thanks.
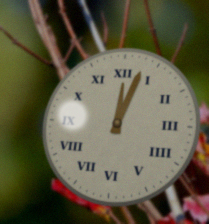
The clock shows 12.03
